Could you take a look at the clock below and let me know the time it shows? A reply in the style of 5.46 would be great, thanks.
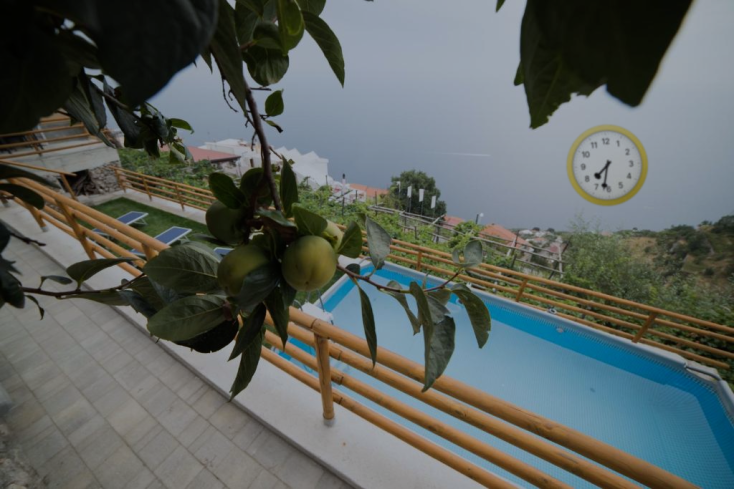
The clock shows 7.32
